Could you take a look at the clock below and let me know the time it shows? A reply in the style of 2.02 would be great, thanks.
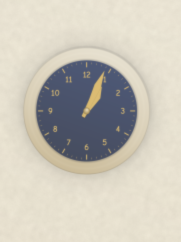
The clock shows 1.04
